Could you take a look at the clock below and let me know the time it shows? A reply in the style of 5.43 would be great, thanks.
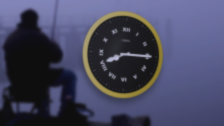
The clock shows 8.15
